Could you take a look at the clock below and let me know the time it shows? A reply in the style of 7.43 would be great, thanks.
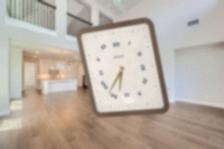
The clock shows 6.37
